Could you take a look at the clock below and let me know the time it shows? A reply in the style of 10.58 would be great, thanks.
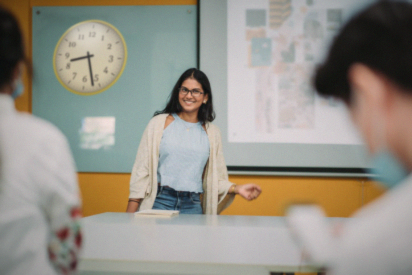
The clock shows 8.27
